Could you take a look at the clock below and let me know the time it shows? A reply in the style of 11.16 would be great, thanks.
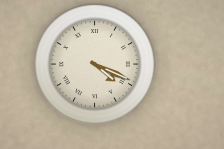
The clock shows 4.19
